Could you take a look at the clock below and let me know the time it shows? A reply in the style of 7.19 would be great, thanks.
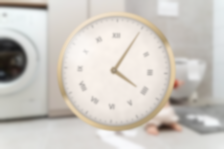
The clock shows 4.05
